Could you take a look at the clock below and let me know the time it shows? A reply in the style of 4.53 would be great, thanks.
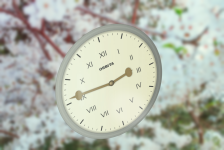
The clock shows 2.46
